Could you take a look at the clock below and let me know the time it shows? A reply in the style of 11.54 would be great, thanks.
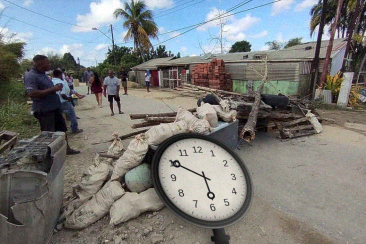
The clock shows 5.50
